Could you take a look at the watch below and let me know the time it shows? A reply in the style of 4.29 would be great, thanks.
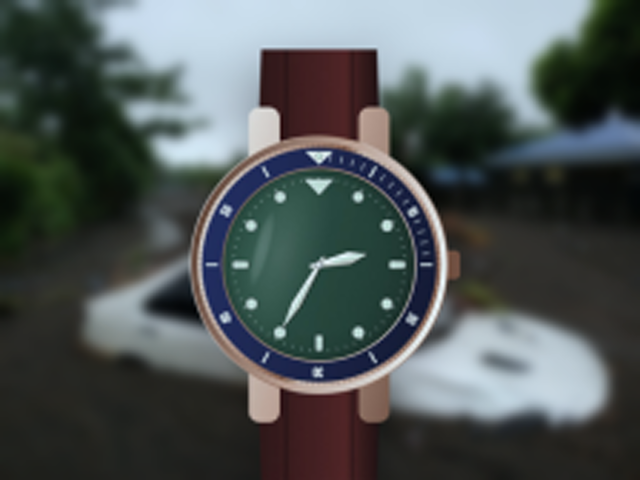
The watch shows 2.35
